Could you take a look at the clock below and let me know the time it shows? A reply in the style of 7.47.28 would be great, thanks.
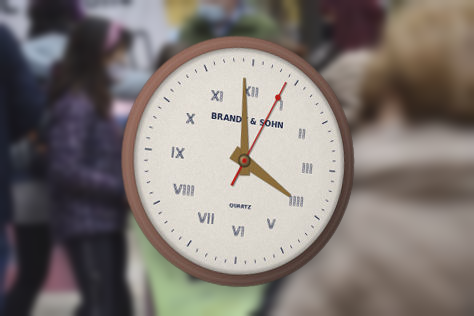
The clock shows 3.59.04
